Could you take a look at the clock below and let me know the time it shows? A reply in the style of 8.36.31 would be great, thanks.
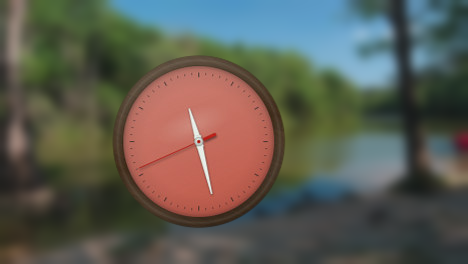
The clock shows 11.27.41
